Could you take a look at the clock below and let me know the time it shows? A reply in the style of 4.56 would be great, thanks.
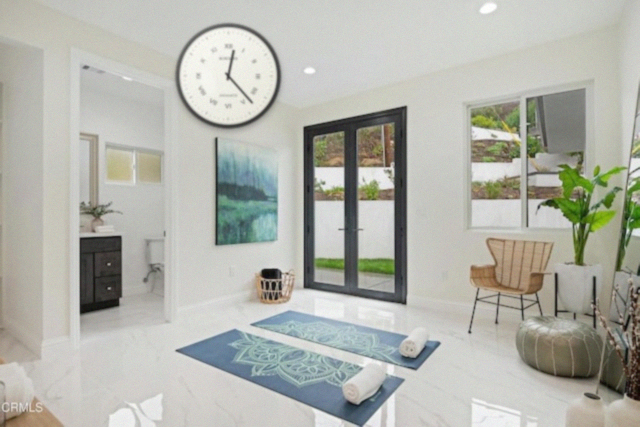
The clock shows 12.23
